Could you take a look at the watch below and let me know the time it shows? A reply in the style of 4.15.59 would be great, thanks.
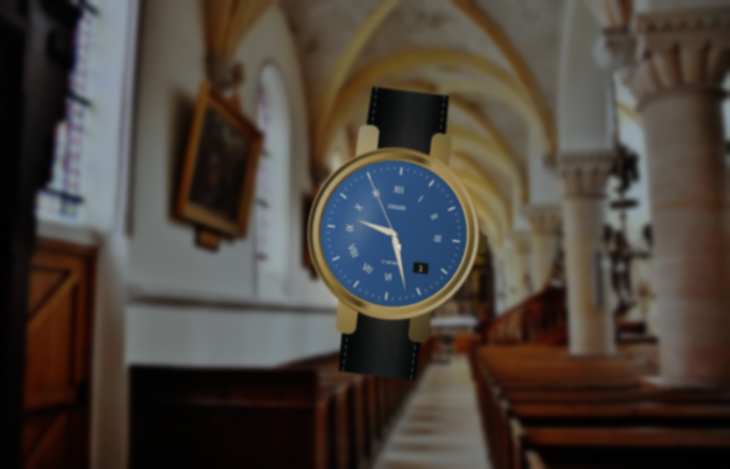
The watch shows 9.26.55
